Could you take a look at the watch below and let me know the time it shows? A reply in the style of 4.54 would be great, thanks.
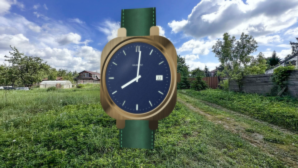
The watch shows 8.01
